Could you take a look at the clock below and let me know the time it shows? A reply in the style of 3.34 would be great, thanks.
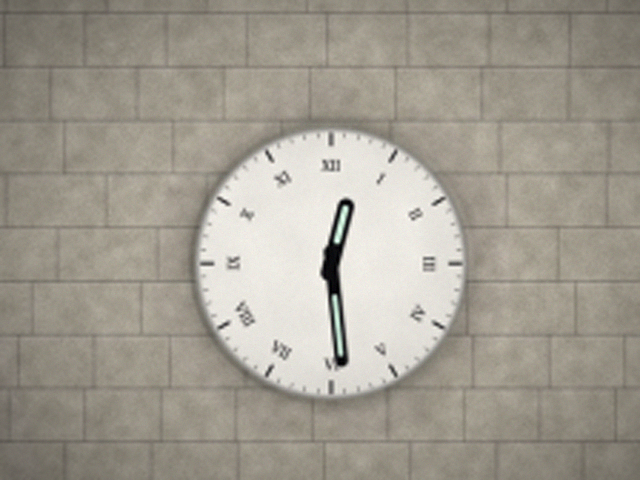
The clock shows 12.29
